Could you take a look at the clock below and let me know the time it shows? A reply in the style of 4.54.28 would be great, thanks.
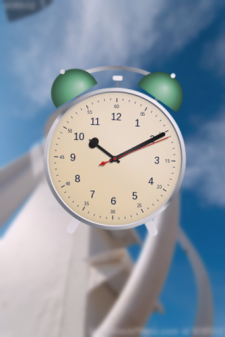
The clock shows 10.10.11
